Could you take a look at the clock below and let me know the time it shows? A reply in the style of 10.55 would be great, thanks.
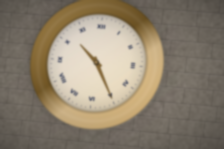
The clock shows 10.25
